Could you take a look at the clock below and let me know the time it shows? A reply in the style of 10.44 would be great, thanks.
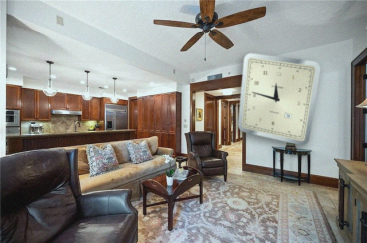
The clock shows 11.46
